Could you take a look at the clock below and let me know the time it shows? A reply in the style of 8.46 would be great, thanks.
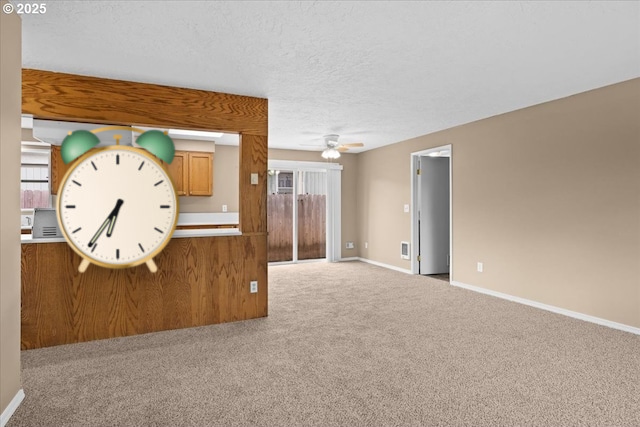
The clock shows 6.36
